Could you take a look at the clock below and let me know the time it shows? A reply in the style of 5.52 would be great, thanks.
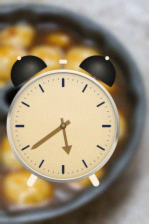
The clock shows 5.39
